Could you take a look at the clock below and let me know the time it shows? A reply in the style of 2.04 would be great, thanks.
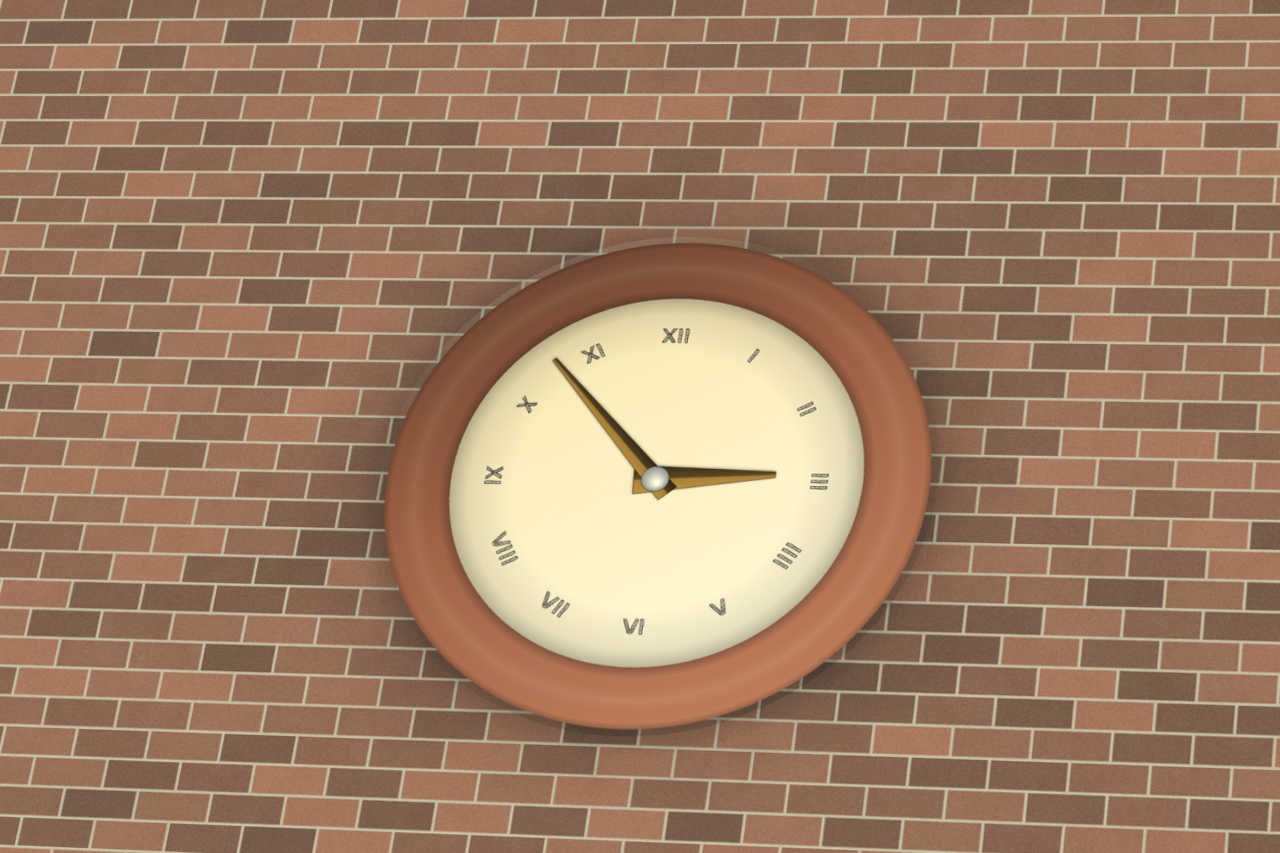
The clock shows 2.53
